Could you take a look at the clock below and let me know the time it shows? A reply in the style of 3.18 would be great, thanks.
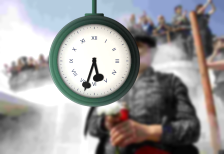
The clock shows 5.33
